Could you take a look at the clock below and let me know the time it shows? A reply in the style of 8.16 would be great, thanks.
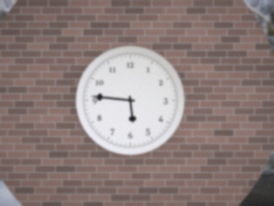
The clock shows 5.46
